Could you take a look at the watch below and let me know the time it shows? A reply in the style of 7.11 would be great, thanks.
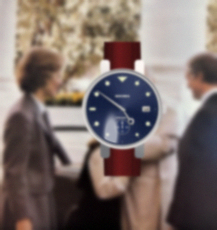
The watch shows 4.51
